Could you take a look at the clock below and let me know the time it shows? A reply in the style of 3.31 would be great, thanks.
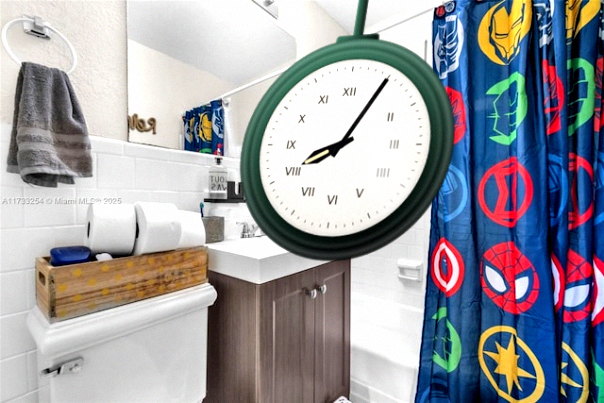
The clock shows 8.05
